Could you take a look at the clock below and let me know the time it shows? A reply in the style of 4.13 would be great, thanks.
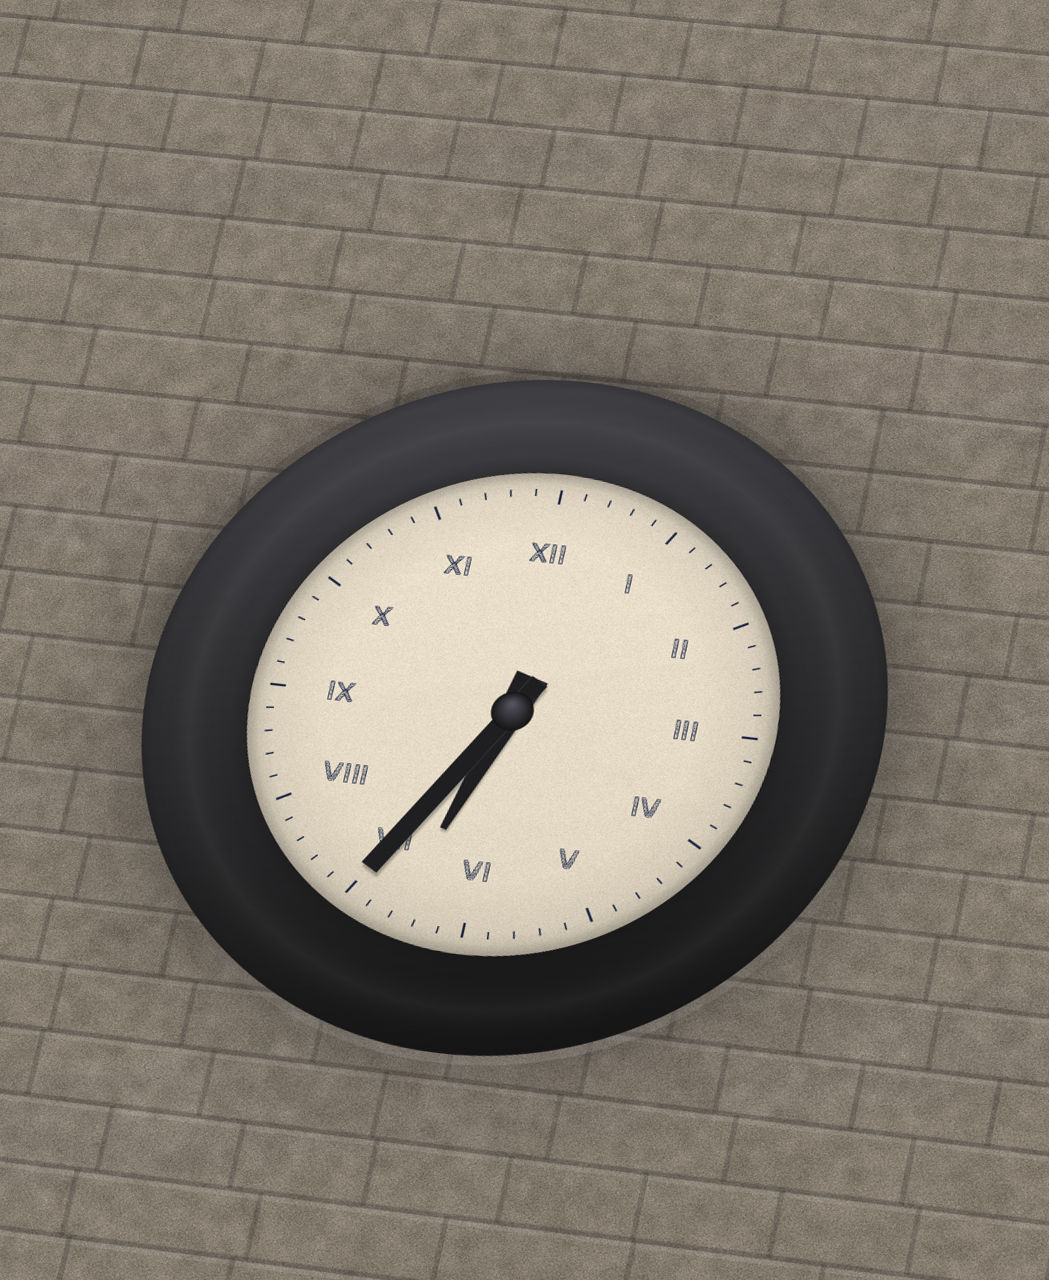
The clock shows 6.35
